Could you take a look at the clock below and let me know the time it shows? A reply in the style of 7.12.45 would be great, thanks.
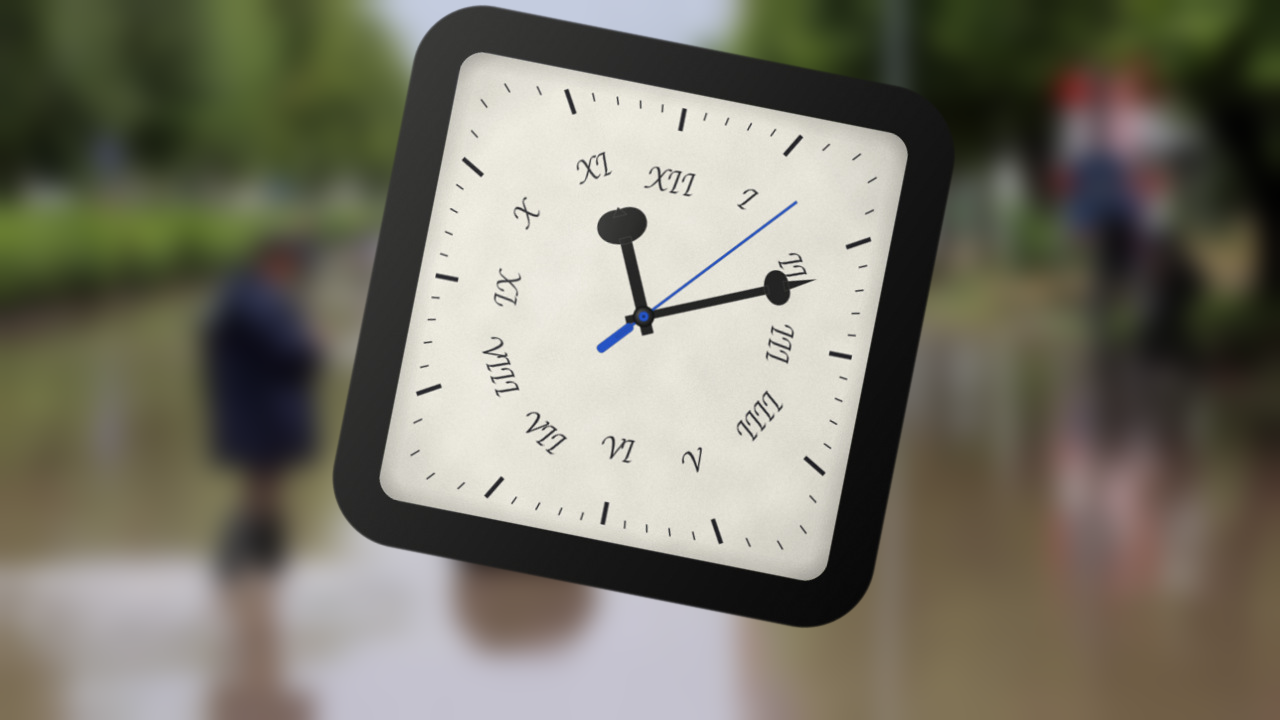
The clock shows 11.11.07
